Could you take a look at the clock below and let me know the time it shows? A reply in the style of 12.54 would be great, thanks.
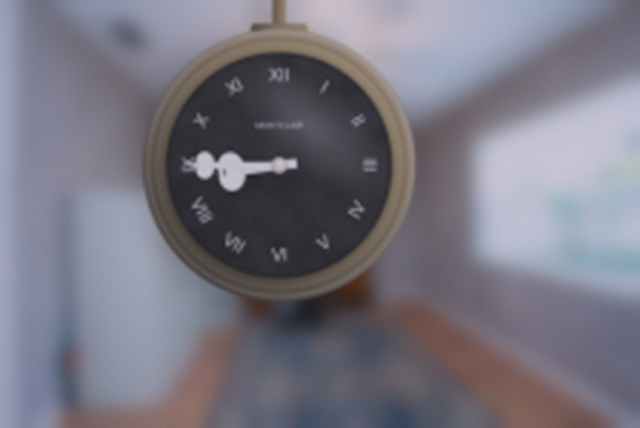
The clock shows 8.45
